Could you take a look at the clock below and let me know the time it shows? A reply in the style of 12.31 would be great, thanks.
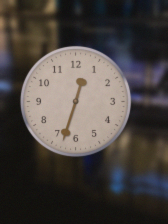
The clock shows 12.33
